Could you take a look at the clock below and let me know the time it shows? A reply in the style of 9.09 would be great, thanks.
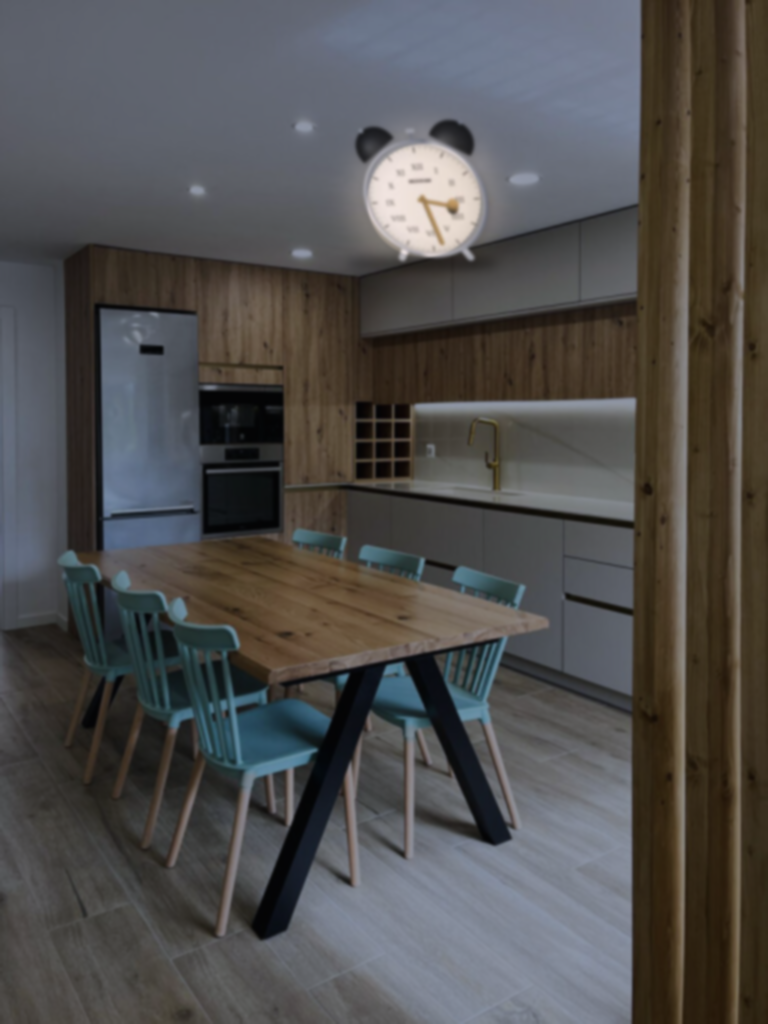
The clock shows 3.28
